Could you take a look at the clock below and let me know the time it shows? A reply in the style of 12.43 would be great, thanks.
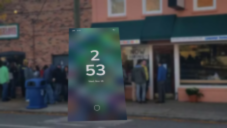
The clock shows 2.53
